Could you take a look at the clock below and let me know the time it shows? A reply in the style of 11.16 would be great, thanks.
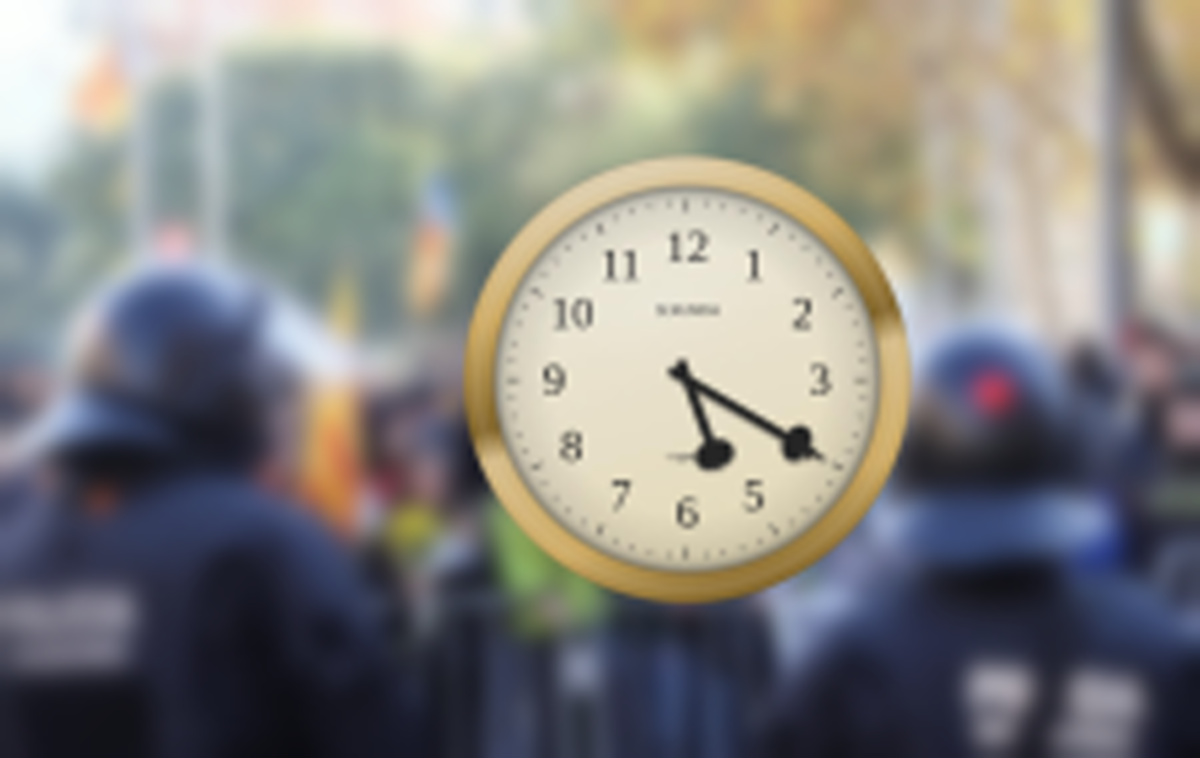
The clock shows 5.20
